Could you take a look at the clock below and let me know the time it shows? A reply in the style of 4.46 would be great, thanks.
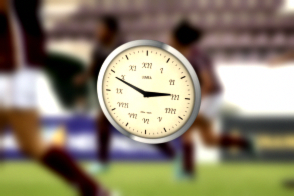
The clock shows 2.49
